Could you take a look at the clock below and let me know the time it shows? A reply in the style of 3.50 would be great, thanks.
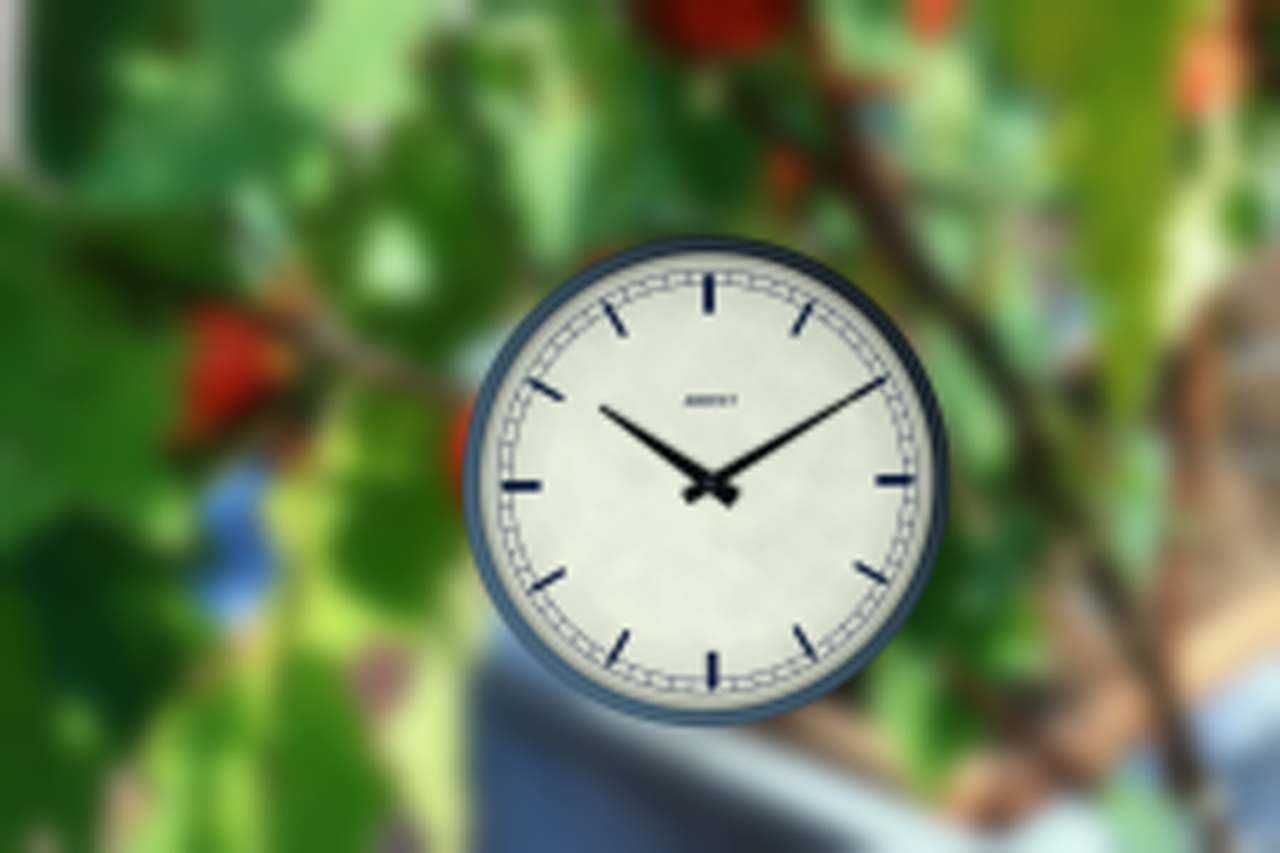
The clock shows 10.10
